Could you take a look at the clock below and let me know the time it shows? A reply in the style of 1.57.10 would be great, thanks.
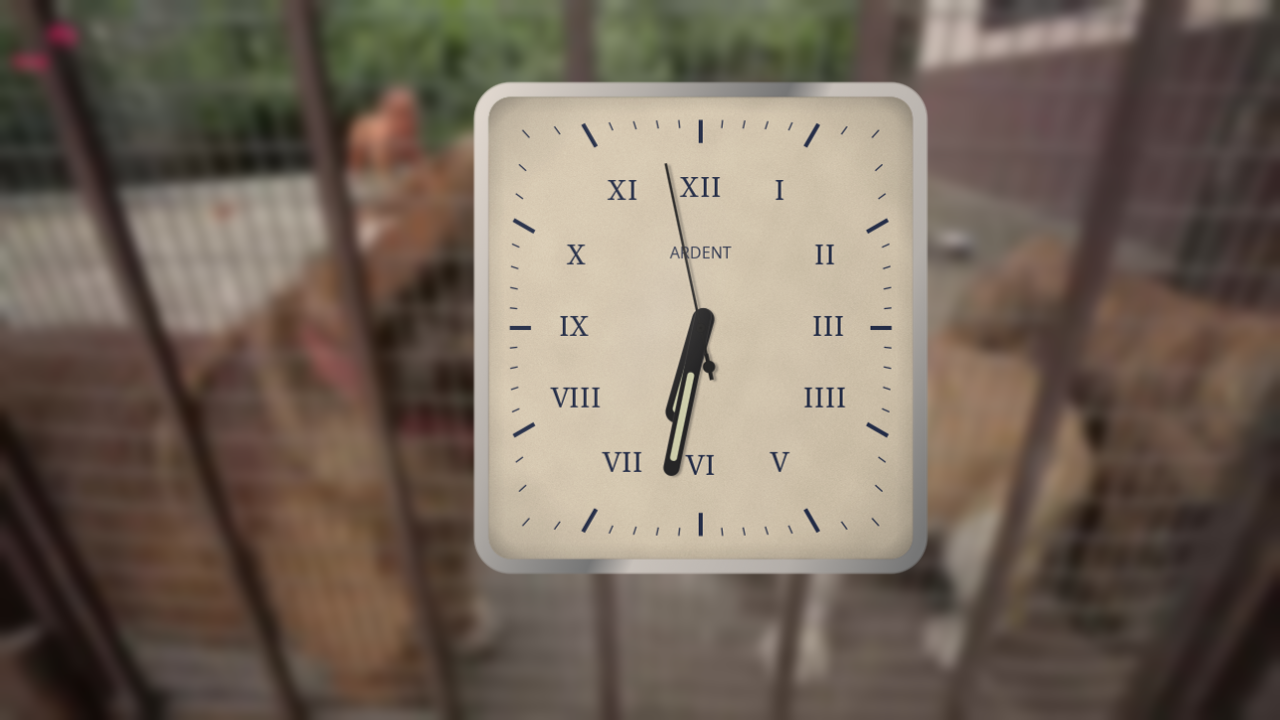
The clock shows 6.31.58
